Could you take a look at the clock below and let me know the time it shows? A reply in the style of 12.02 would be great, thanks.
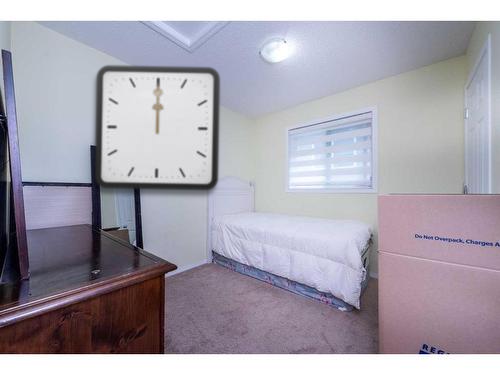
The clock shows 12.00
